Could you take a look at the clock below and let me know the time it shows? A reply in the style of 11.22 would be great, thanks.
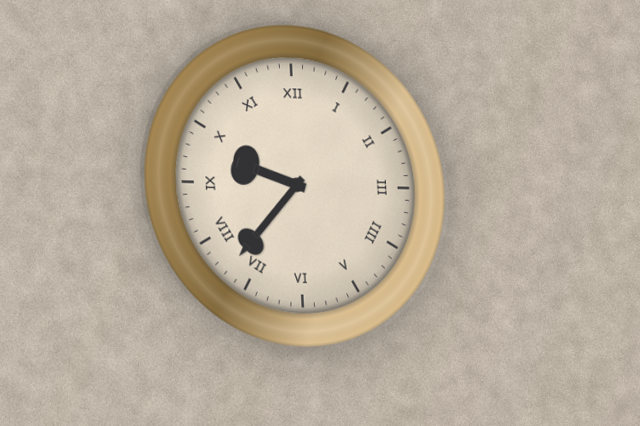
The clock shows 9.37
